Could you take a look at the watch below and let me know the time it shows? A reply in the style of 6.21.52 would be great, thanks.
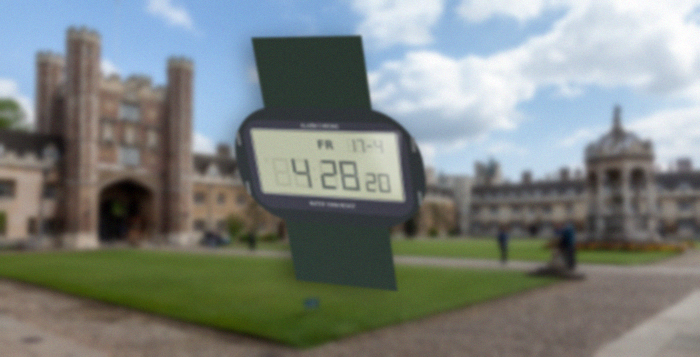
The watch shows 4.28.20
